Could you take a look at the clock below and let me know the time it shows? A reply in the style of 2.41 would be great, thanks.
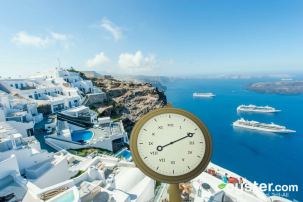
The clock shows 8.11
